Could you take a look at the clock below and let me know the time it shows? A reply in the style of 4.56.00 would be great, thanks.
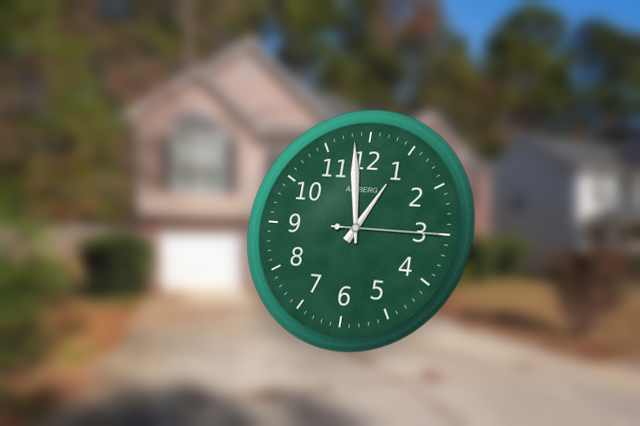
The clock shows 12.58.15
